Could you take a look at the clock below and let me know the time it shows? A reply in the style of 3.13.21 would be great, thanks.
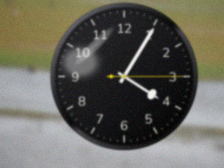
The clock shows 4.05.15
